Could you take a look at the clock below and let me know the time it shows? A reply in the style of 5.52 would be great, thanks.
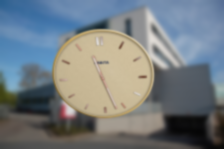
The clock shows 11.27
